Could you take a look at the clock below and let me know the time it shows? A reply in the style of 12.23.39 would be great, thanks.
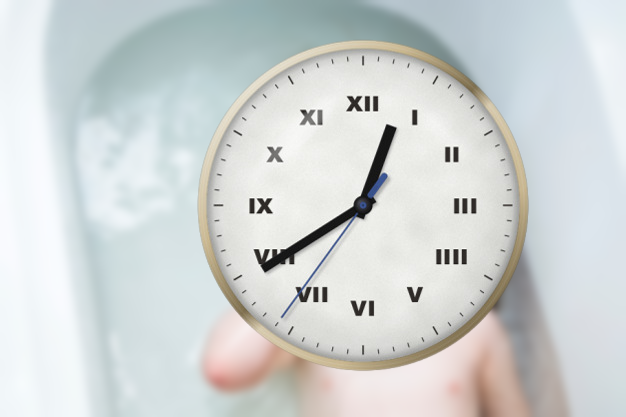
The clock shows 12.39.36
